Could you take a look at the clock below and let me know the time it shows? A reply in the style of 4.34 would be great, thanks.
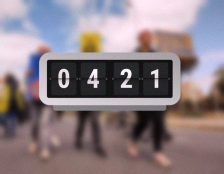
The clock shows 4.21
